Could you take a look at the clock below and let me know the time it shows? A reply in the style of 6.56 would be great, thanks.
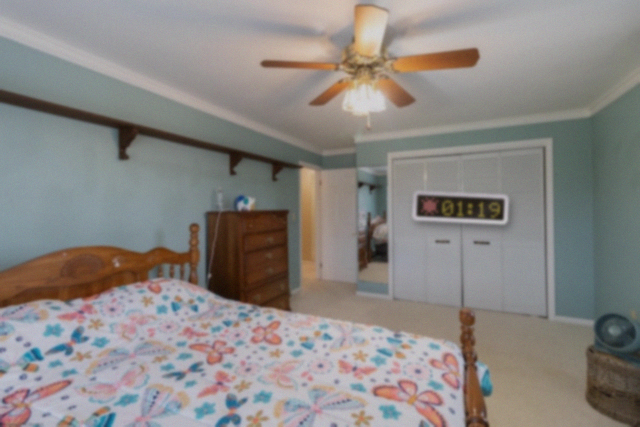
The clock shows 1.19
